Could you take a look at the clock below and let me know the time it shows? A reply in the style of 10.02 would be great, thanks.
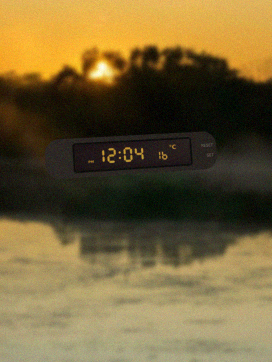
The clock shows 12.04
